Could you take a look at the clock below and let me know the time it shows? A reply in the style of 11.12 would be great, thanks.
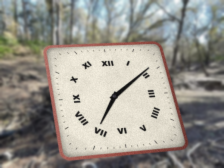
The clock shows 7.09
